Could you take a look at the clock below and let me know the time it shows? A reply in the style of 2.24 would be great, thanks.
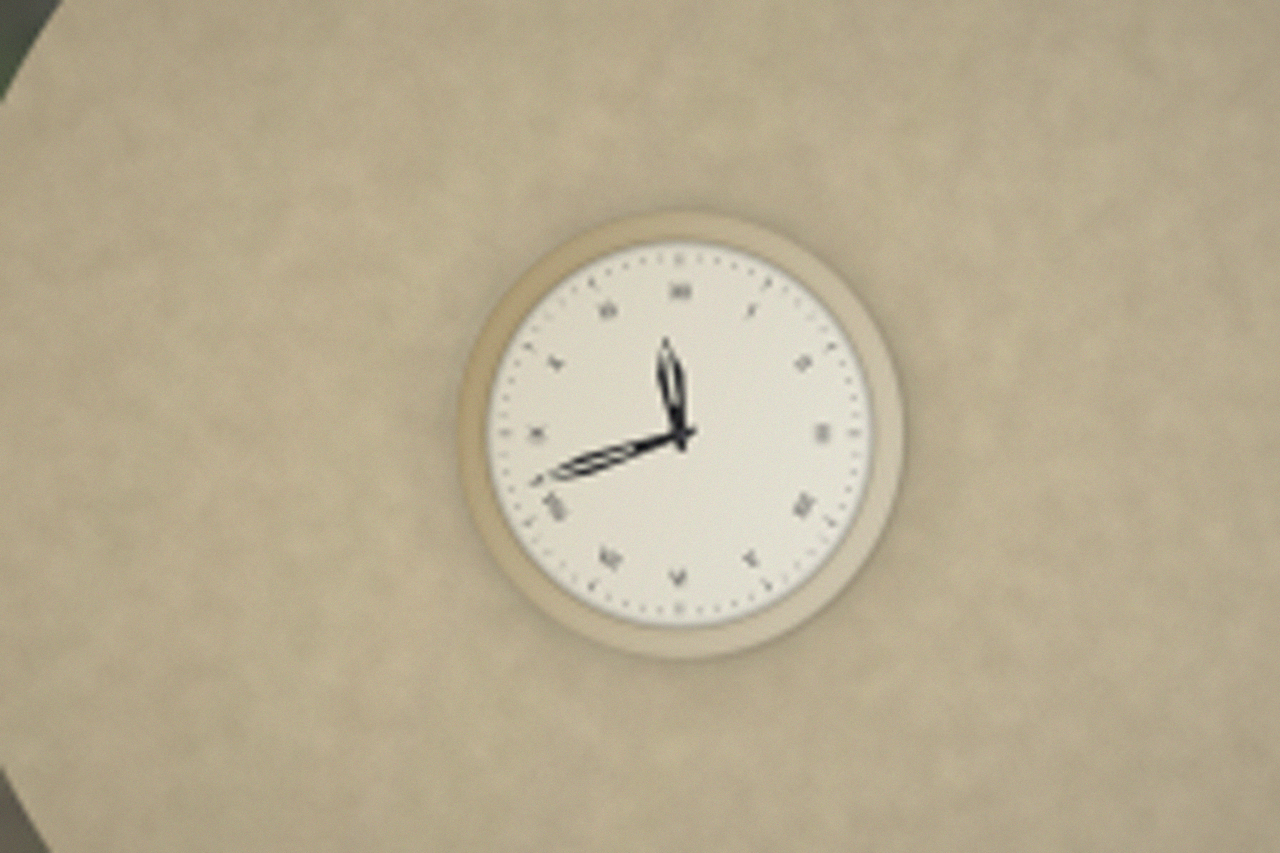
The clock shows 11.42
